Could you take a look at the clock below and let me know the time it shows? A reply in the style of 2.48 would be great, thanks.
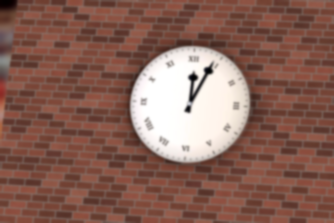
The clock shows 12.04
